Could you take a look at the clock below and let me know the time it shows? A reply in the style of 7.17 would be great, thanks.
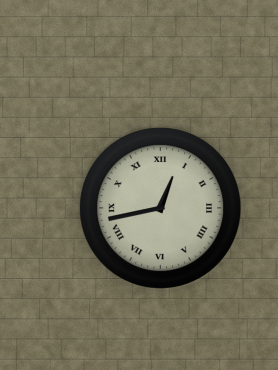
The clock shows 12.43
